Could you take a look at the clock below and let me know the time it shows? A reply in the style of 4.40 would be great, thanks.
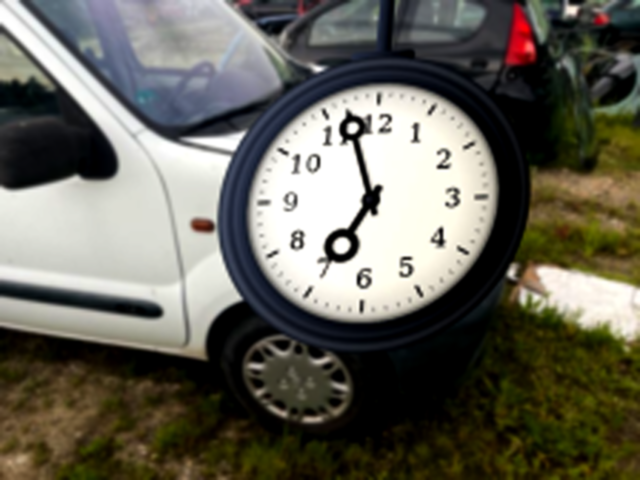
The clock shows 6.57
